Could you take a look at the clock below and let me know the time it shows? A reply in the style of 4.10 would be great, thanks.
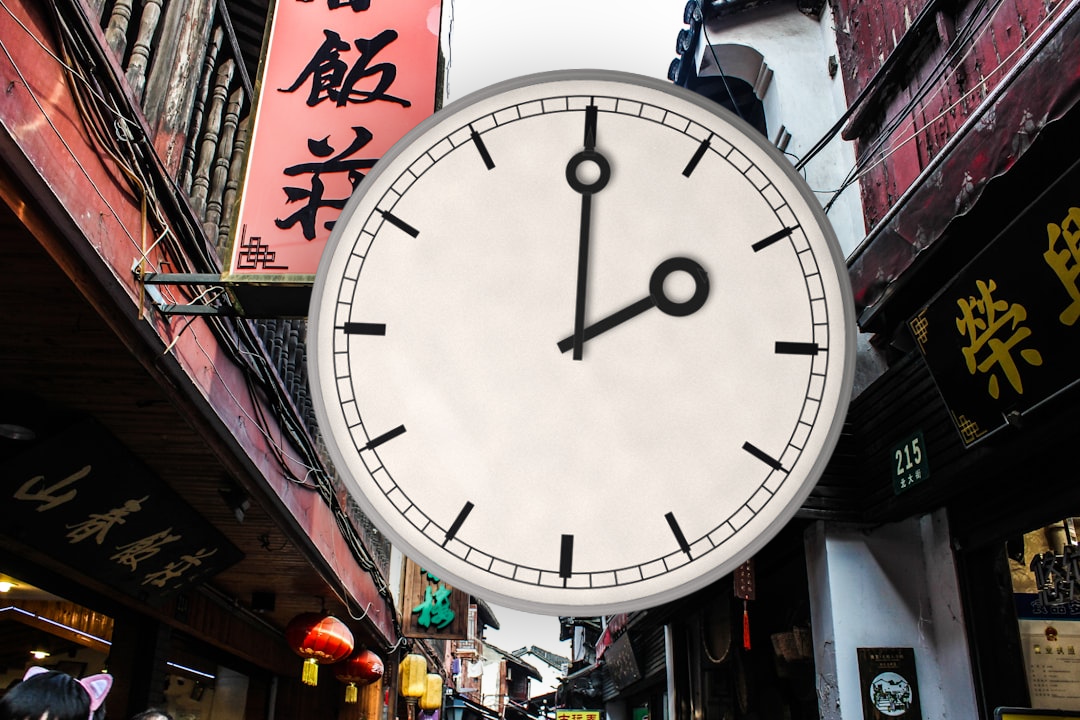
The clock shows 2.00
